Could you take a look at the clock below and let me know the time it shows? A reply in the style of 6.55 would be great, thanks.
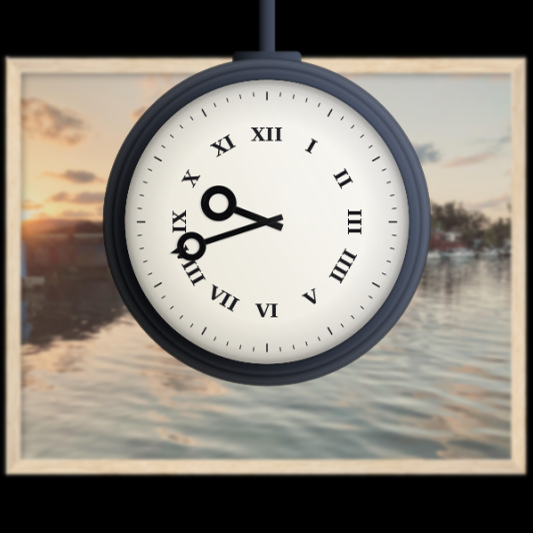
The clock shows 9.42
